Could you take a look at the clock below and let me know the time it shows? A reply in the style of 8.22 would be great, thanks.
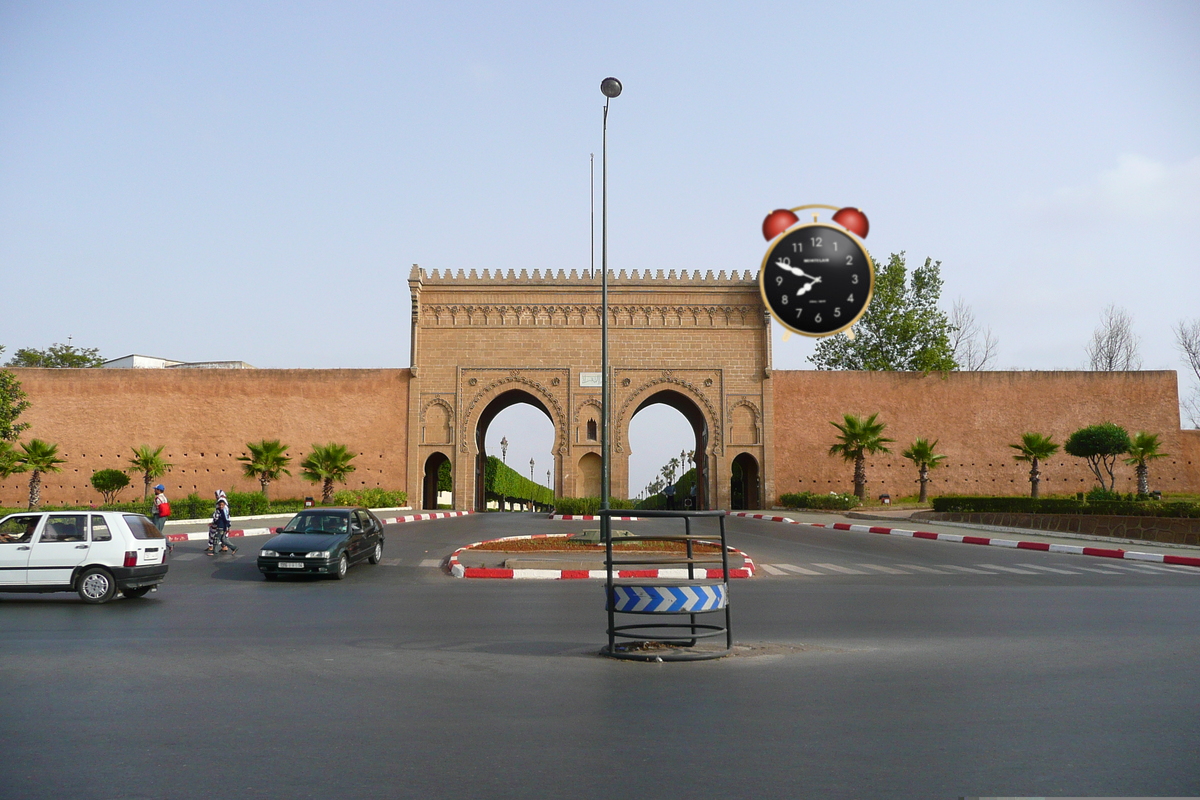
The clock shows 7.49
